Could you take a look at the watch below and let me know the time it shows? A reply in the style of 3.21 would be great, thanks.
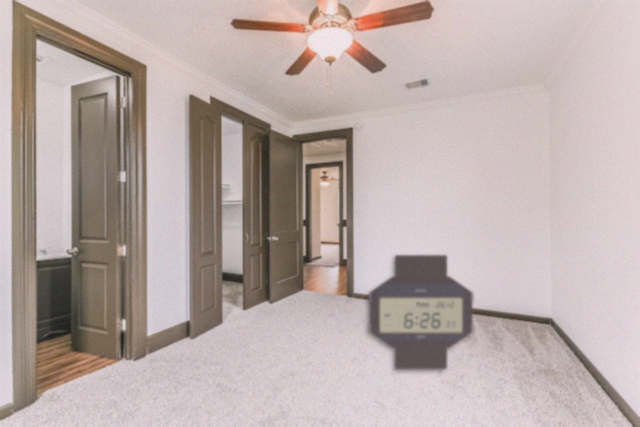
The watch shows 6.26
